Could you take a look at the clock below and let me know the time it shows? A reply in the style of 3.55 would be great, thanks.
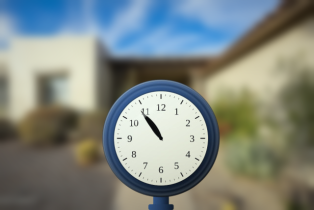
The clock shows 10.54
